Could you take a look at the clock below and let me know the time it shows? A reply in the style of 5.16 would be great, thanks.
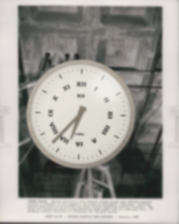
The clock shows 6.37
